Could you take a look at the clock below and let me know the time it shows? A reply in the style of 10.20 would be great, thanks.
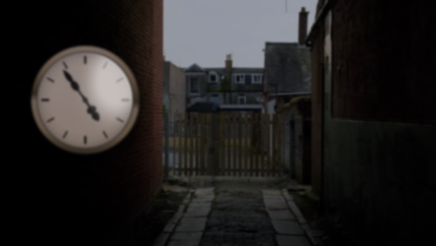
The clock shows 4.54
